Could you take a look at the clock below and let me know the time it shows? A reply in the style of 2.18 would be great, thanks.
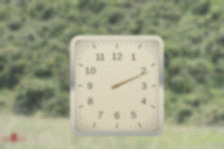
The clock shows 2.11
